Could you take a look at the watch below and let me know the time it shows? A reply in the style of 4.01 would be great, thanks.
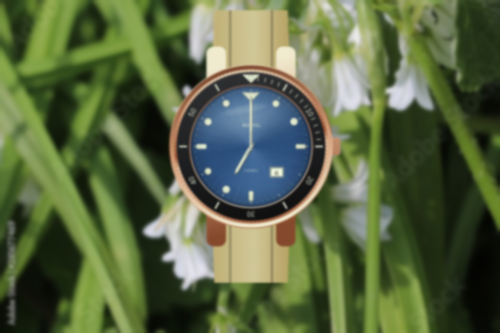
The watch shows 7.00
